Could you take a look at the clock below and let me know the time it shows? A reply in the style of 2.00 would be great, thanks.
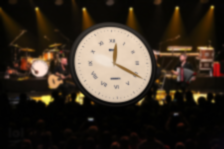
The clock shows 12.20
